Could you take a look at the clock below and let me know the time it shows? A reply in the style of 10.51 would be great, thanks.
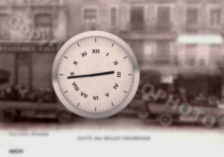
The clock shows 2.44
